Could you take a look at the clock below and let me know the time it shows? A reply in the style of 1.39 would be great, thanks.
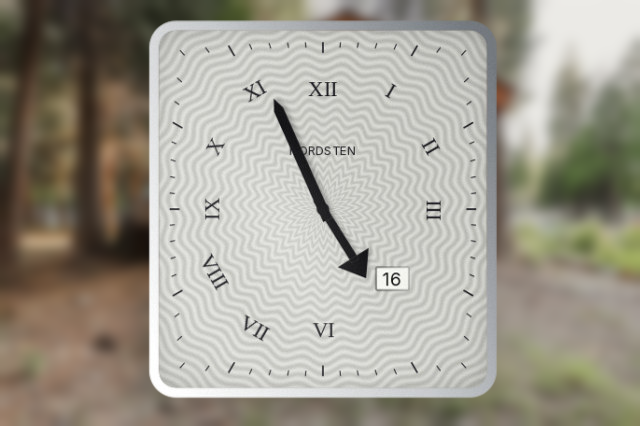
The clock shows 4.56
